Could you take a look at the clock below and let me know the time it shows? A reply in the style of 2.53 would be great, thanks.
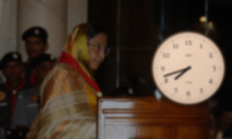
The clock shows 7.42
